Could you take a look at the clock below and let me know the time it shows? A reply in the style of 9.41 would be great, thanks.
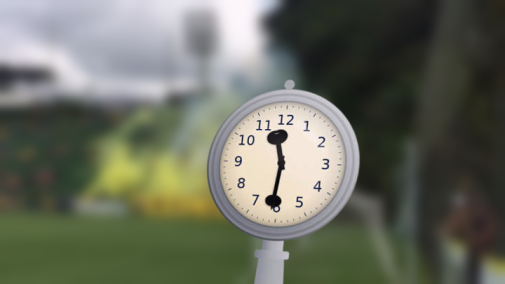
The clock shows 11.31
